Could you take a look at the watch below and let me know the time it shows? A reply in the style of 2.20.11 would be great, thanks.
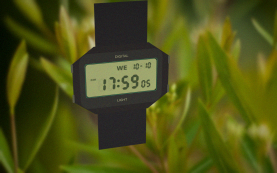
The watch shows 17.59.05
